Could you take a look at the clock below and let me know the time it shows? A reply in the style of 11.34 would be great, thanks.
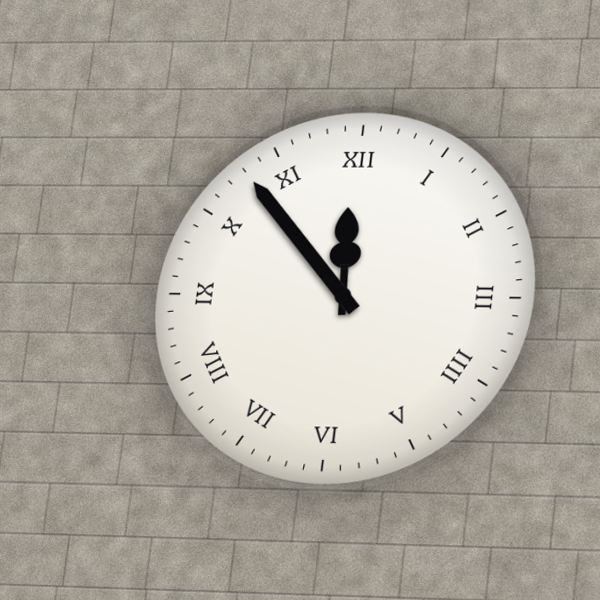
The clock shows 11.53
